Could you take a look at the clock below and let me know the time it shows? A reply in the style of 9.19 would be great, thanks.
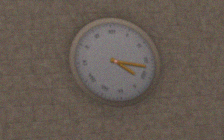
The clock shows 4.17
